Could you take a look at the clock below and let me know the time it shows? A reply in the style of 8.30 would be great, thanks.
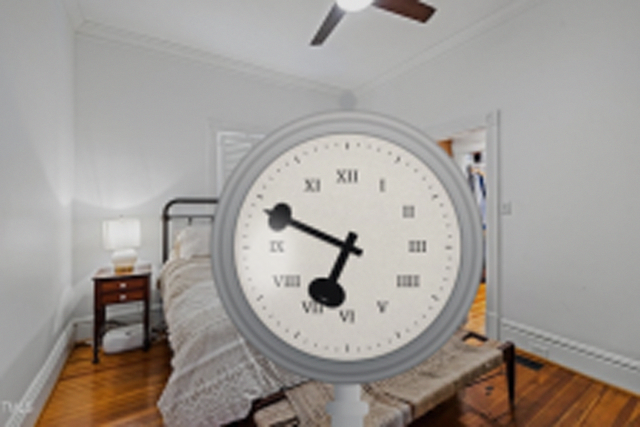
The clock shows 6.49
